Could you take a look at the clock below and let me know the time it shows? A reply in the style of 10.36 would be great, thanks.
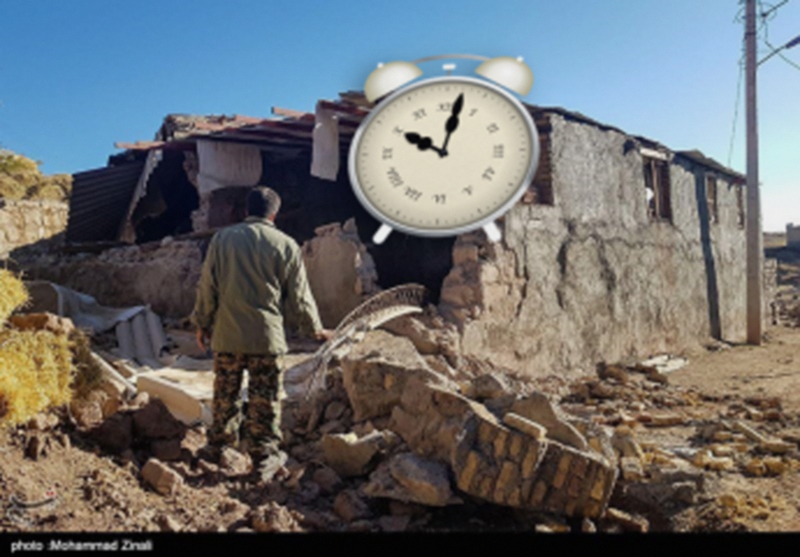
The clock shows 10.02
